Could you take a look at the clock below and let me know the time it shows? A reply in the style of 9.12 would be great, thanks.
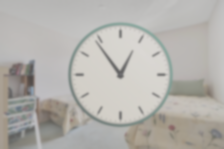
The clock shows 12.54
